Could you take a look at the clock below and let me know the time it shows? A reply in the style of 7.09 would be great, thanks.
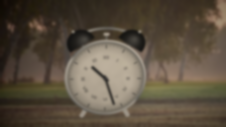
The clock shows 10.27
